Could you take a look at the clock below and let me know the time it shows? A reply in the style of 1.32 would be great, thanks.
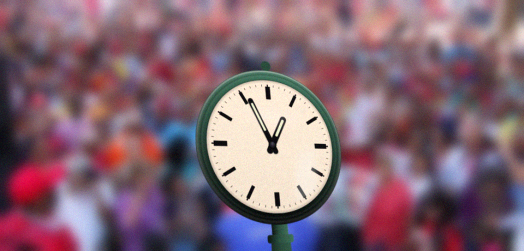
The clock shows 12.56
